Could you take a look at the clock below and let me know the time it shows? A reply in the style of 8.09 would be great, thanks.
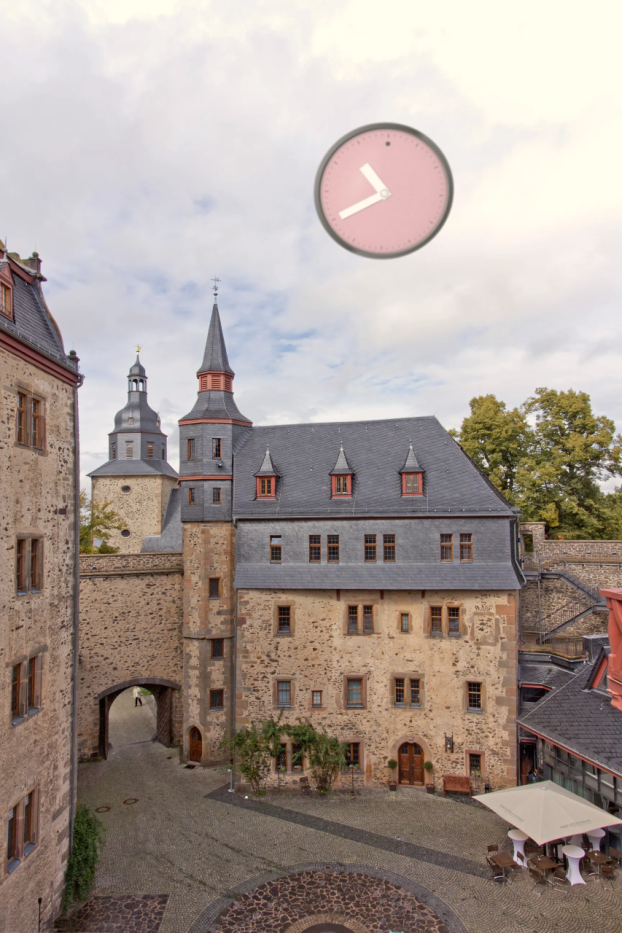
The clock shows 10.40
